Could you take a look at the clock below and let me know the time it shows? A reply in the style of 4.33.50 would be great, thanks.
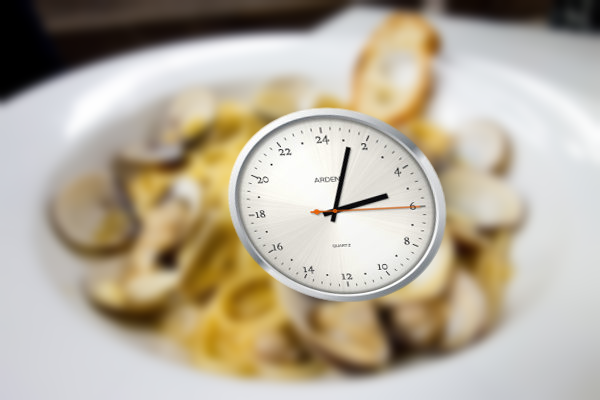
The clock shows 5.03.15
